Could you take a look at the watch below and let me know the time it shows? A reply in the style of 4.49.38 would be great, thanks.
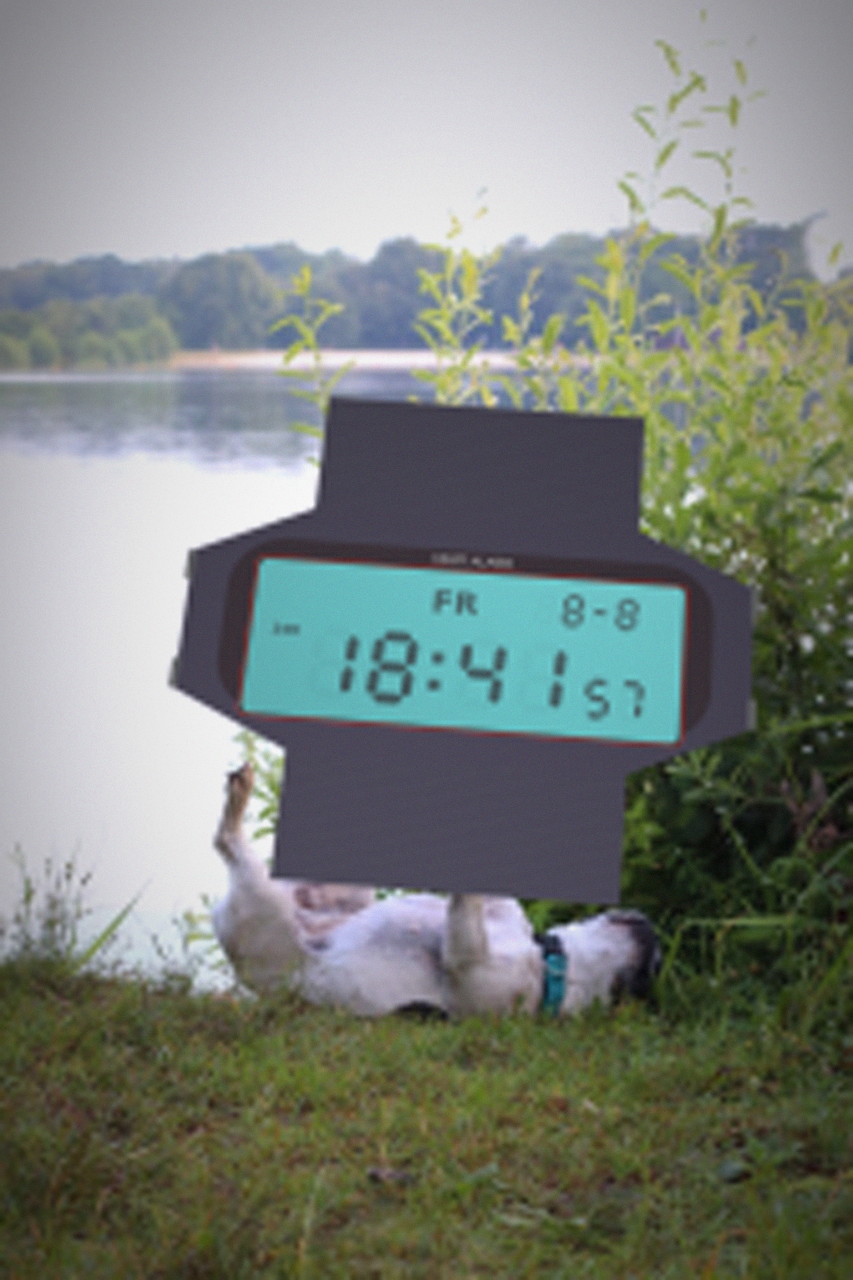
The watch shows 18.41.57
